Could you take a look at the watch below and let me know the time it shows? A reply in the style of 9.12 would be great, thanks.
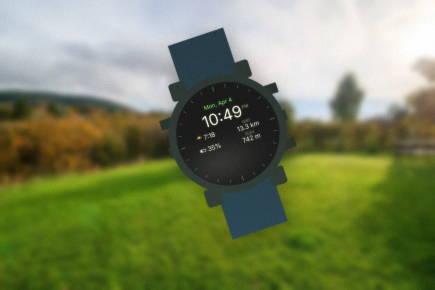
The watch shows 10.49
